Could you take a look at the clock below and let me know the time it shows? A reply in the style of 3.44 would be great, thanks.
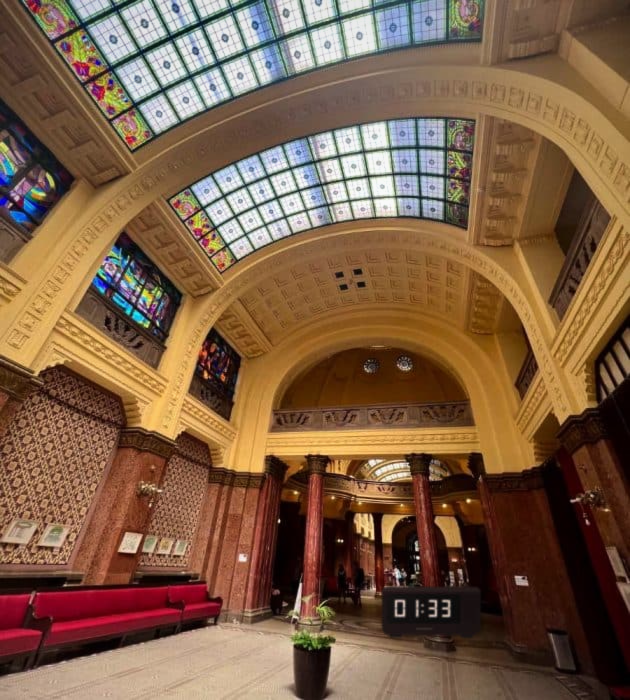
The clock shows 1.33
